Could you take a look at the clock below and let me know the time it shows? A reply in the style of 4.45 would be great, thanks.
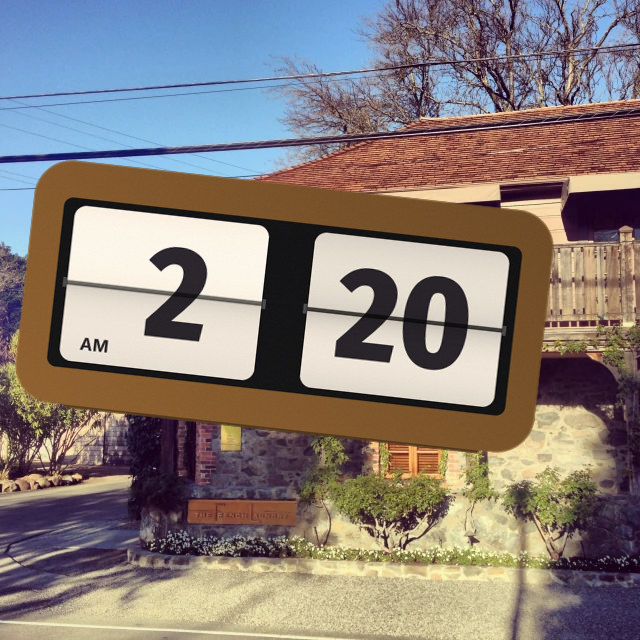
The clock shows 2.20
